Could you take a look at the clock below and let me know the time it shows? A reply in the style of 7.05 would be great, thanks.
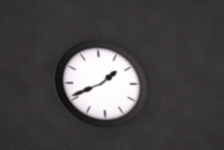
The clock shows 1.41
